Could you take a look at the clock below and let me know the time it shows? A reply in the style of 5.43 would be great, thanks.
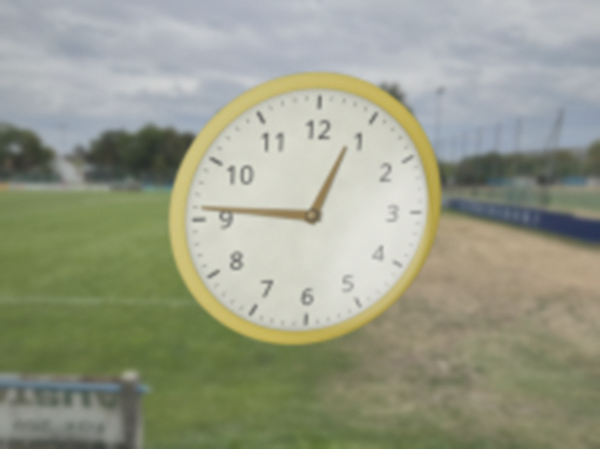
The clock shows 12.46
